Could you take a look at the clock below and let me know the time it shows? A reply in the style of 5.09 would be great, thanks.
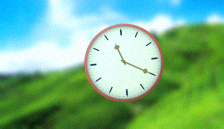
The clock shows 11.20
